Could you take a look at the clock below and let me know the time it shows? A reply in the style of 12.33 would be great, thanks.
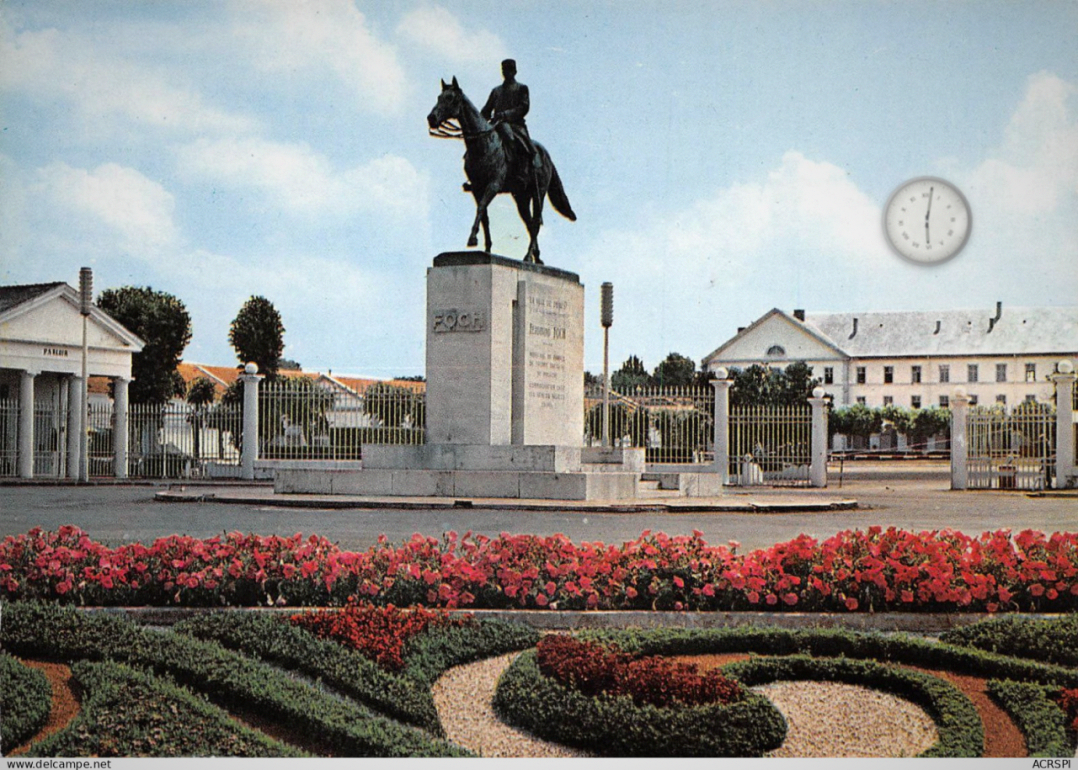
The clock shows 6.02
